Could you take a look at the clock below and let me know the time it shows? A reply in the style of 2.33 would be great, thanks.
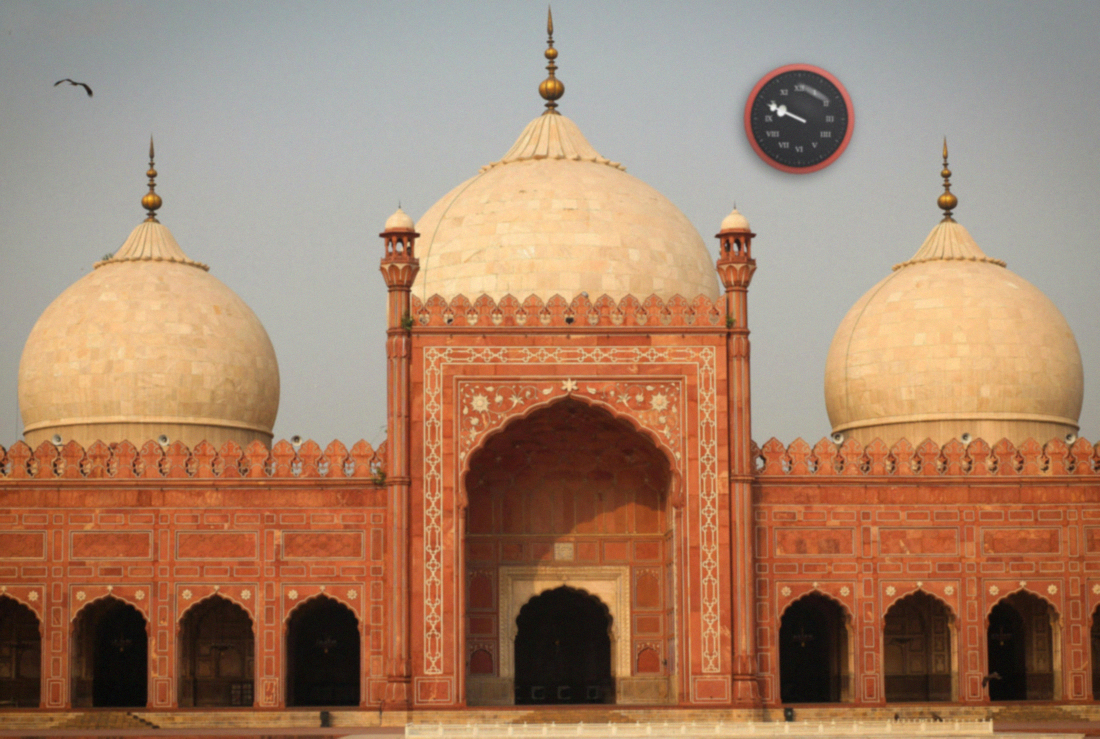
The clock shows 9.49
